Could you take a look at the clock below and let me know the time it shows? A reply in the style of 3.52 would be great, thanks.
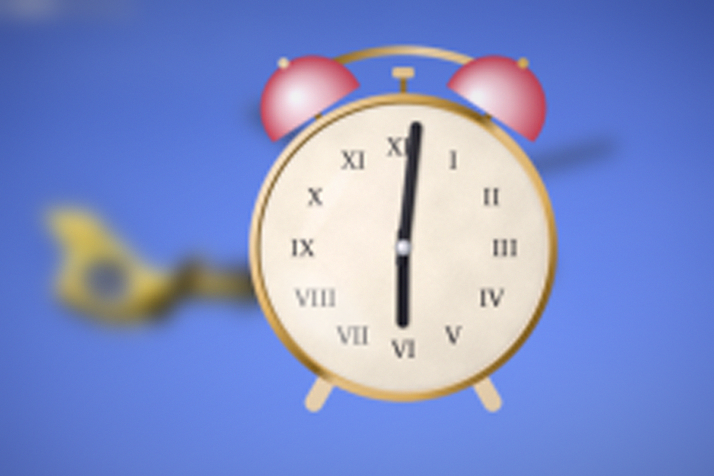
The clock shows 6.01
